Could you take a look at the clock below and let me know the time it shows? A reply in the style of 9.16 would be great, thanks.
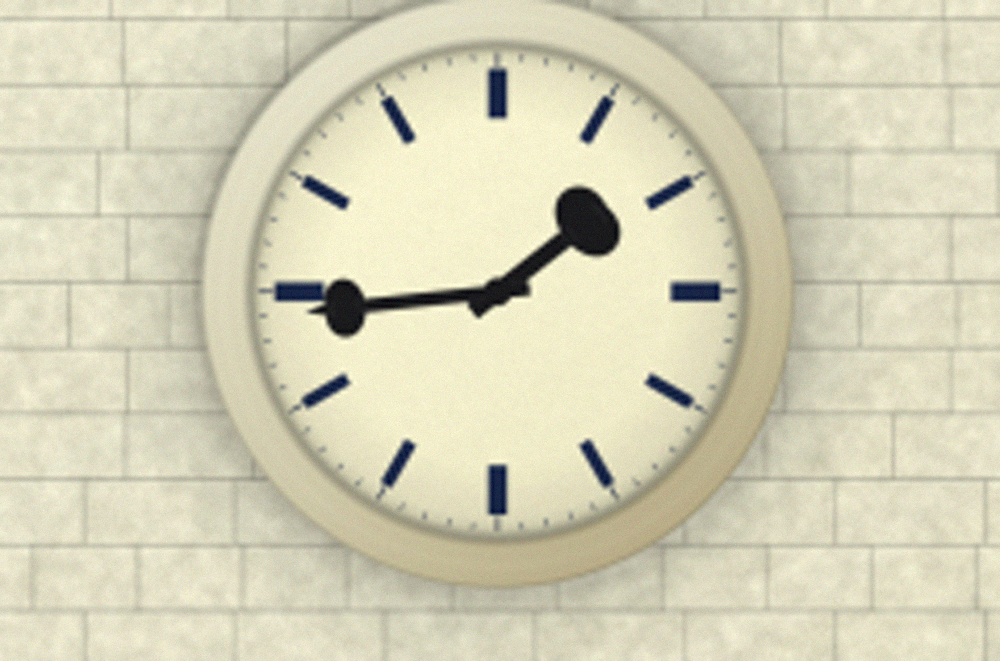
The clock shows 1.44
